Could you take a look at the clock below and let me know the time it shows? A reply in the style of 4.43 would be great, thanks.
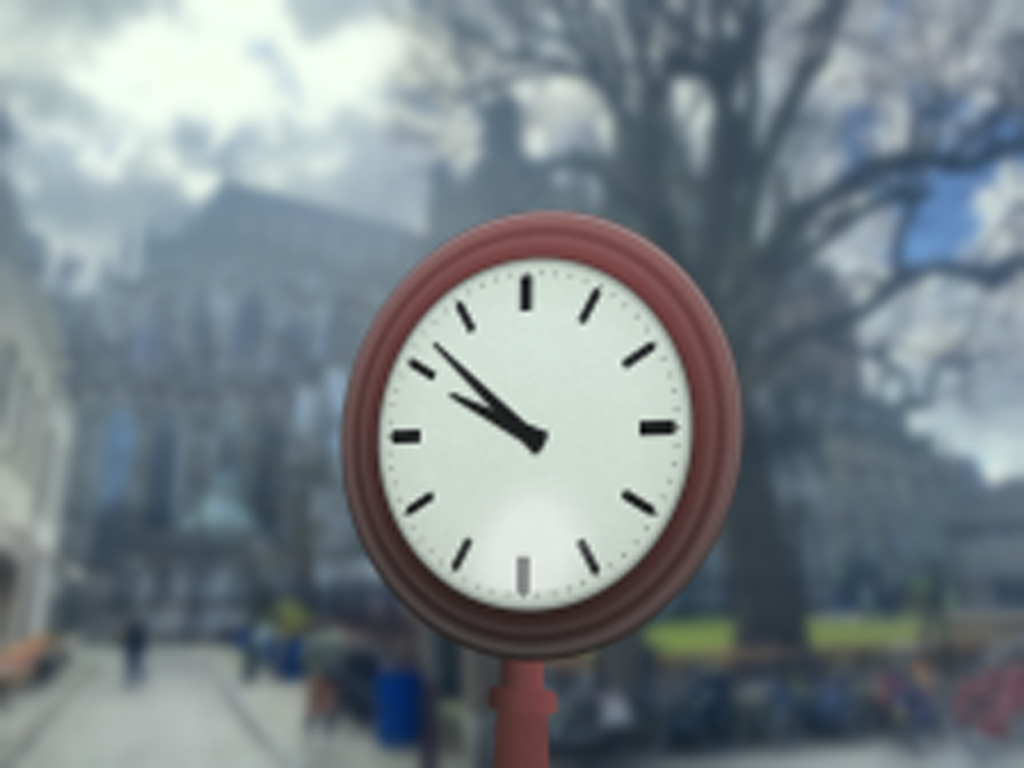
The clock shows 9.52
